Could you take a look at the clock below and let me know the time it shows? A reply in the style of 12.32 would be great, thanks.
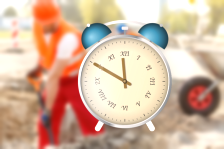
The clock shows 11.50
